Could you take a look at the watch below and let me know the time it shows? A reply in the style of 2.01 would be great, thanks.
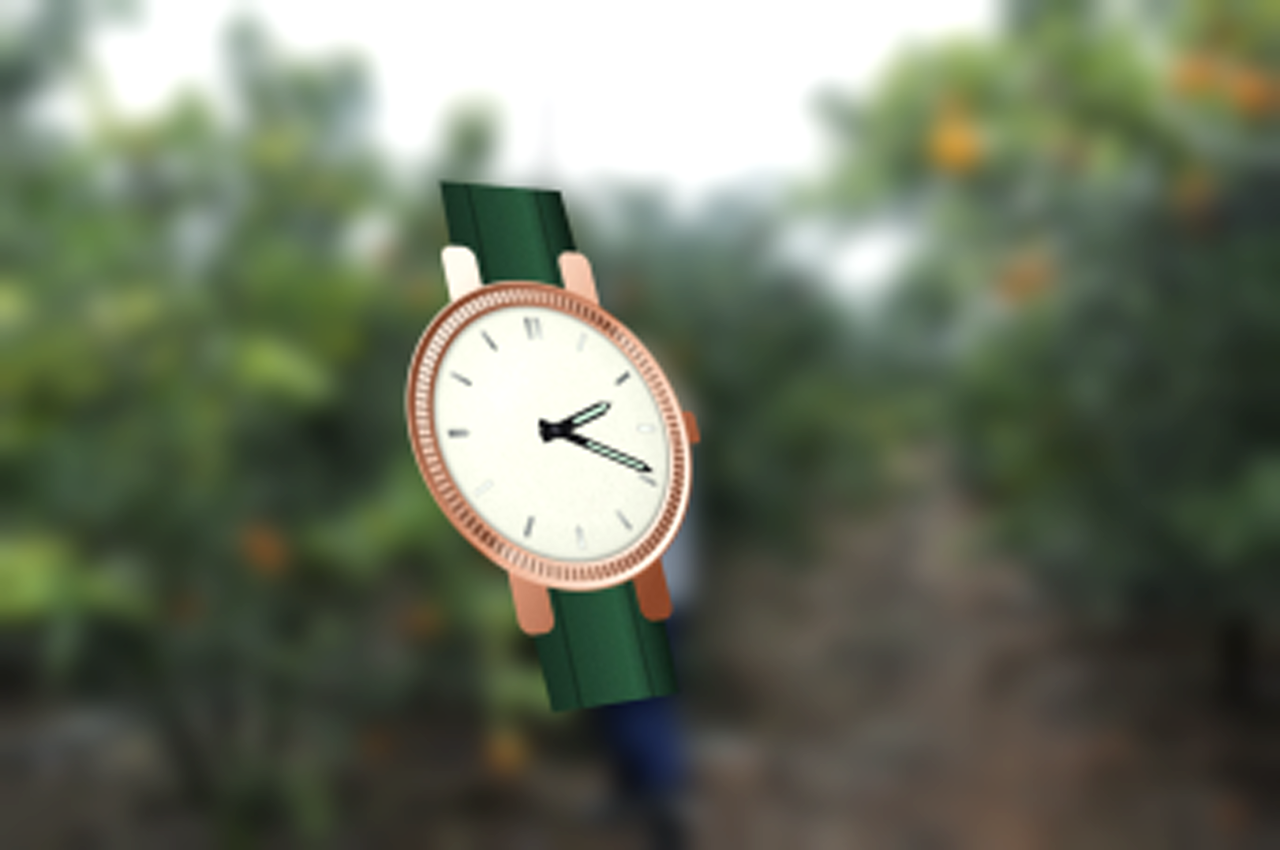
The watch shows 2.19
